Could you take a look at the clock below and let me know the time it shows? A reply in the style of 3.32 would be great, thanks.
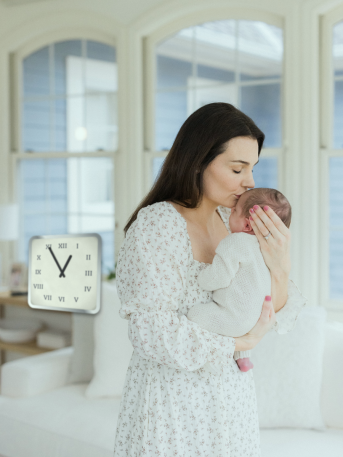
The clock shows 12.55
